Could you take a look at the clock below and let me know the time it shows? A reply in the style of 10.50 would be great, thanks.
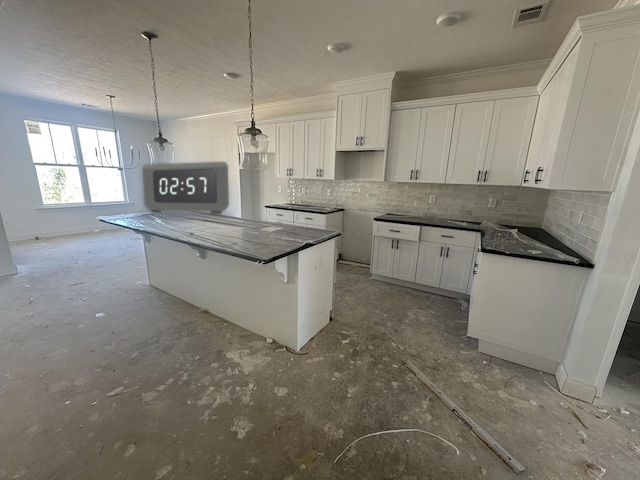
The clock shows 2.57
